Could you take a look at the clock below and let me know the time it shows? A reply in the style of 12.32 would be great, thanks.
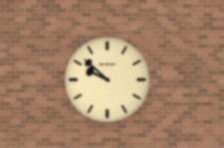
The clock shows 9.52
